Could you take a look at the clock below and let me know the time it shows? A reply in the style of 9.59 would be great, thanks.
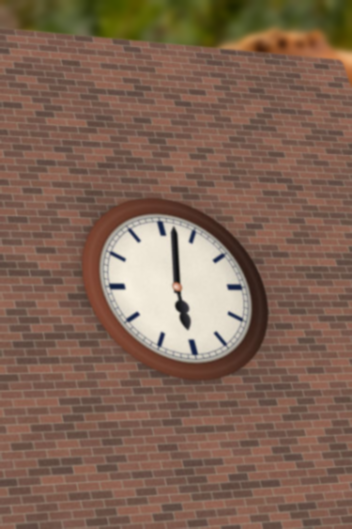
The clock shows 6.02
